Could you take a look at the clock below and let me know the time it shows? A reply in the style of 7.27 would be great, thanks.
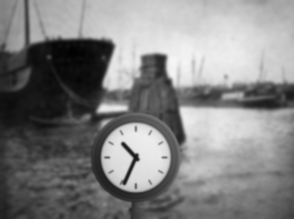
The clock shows 10.34
